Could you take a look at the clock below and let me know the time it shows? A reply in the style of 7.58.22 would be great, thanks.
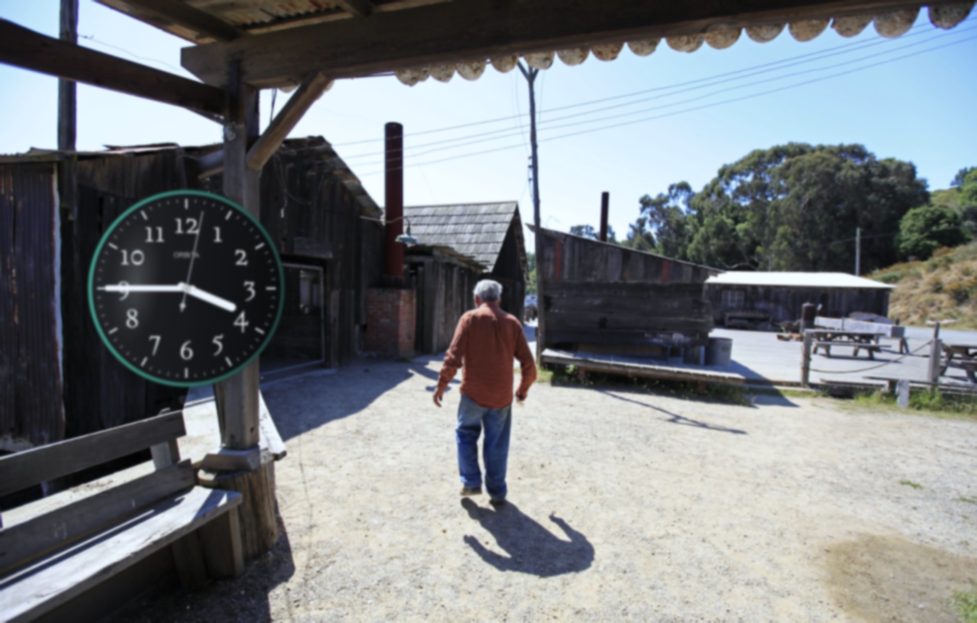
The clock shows 3.45.02
